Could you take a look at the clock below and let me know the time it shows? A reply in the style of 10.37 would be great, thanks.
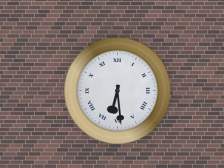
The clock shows 6.29
